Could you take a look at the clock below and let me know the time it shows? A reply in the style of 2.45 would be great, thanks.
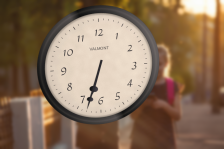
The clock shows 6.33
